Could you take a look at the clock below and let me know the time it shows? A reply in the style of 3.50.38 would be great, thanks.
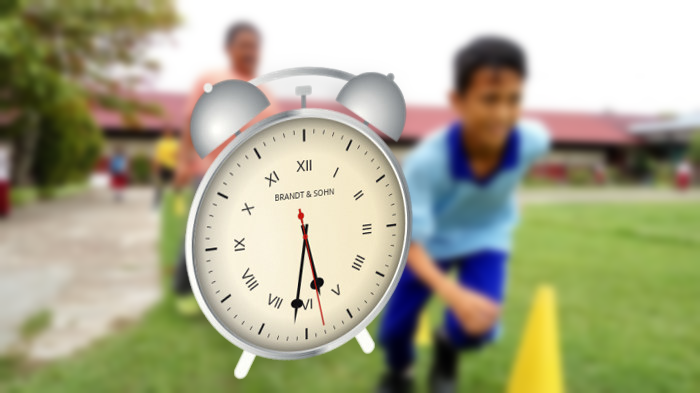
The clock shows 5.31.28
